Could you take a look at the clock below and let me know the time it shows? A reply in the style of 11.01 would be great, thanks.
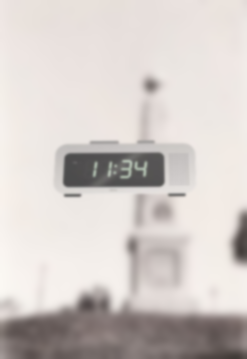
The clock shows 11.34
